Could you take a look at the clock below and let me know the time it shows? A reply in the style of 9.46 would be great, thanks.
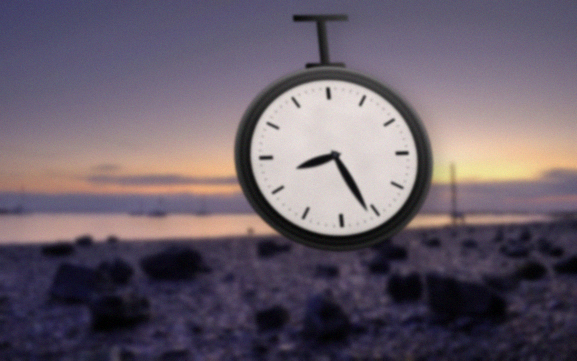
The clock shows 8.26
